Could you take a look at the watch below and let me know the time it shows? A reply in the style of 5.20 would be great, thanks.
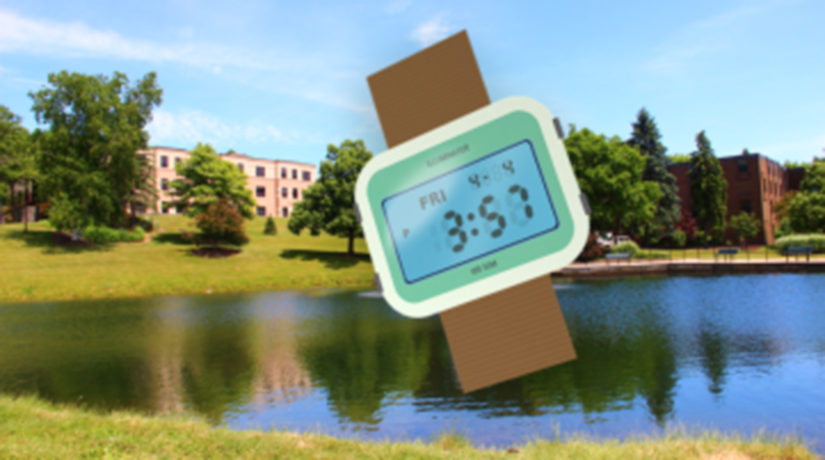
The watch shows 3.57
